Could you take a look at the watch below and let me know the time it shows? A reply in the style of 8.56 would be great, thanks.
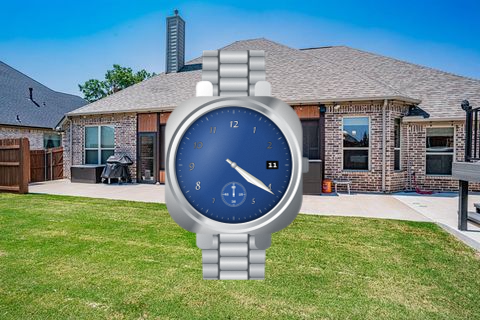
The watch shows 4.21
